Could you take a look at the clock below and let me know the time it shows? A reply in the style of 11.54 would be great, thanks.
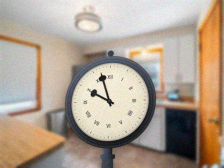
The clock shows 9.57
